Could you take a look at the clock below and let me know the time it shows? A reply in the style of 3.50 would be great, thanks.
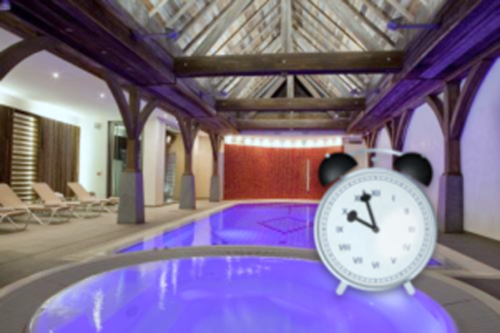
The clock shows 9.57
